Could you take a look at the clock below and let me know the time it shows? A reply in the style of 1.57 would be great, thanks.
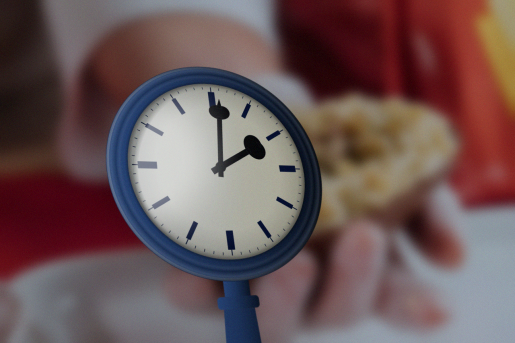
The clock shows 2.01
